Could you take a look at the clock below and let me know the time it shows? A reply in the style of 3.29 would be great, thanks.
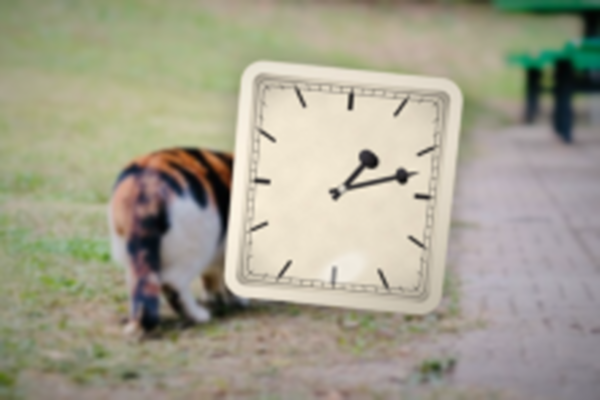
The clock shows 1.12
